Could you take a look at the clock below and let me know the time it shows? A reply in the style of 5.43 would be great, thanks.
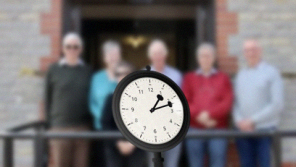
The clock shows 1.12
